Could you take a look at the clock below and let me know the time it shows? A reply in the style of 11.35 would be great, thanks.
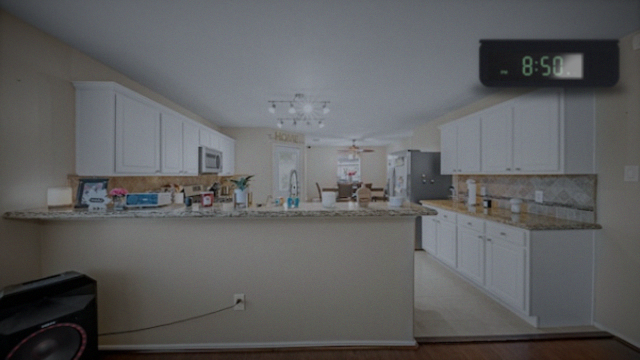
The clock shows 8.50
